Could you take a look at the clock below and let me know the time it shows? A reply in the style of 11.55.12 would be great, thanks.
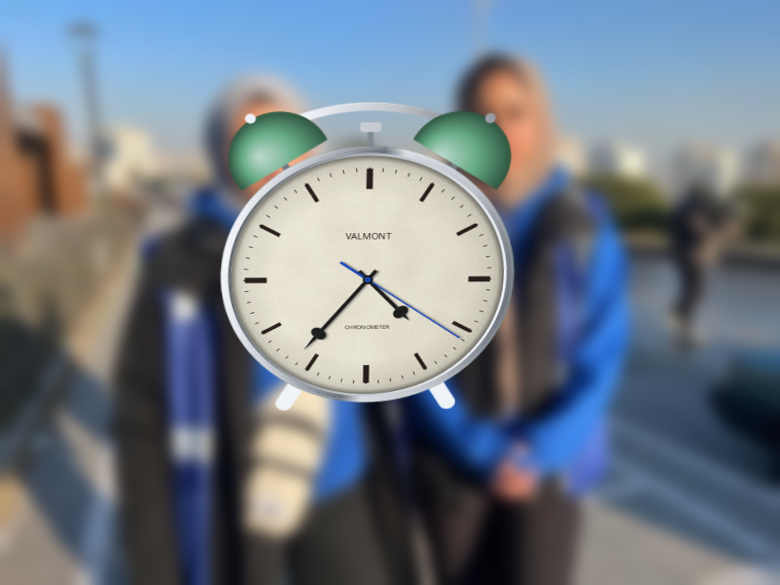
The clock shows 4.36.21
